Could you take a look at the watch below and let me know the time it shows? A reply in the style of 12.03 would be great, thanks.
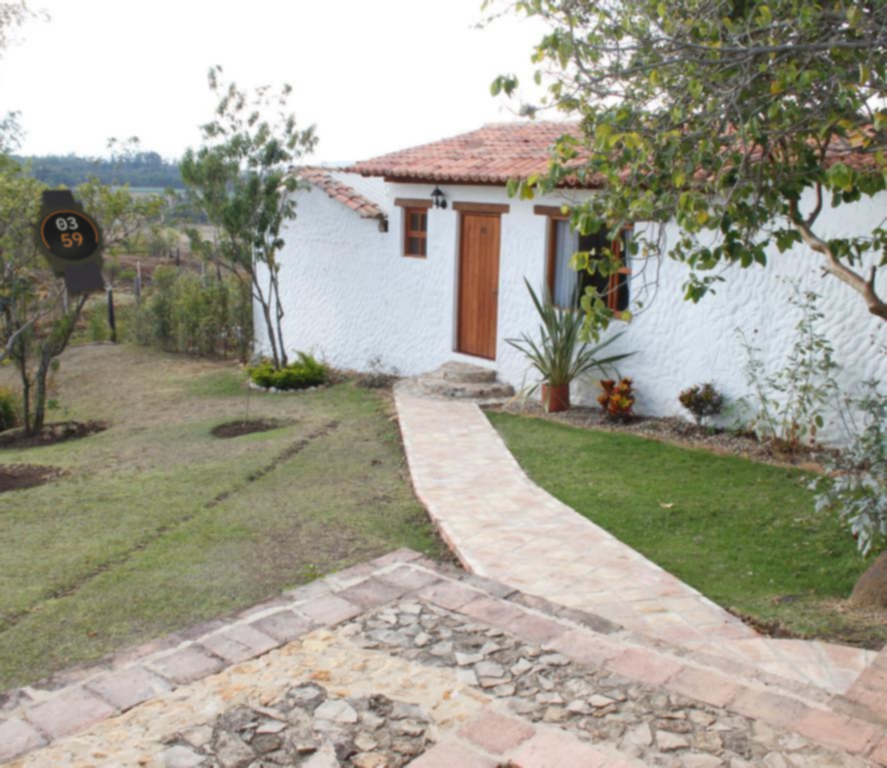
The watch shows 3.59
